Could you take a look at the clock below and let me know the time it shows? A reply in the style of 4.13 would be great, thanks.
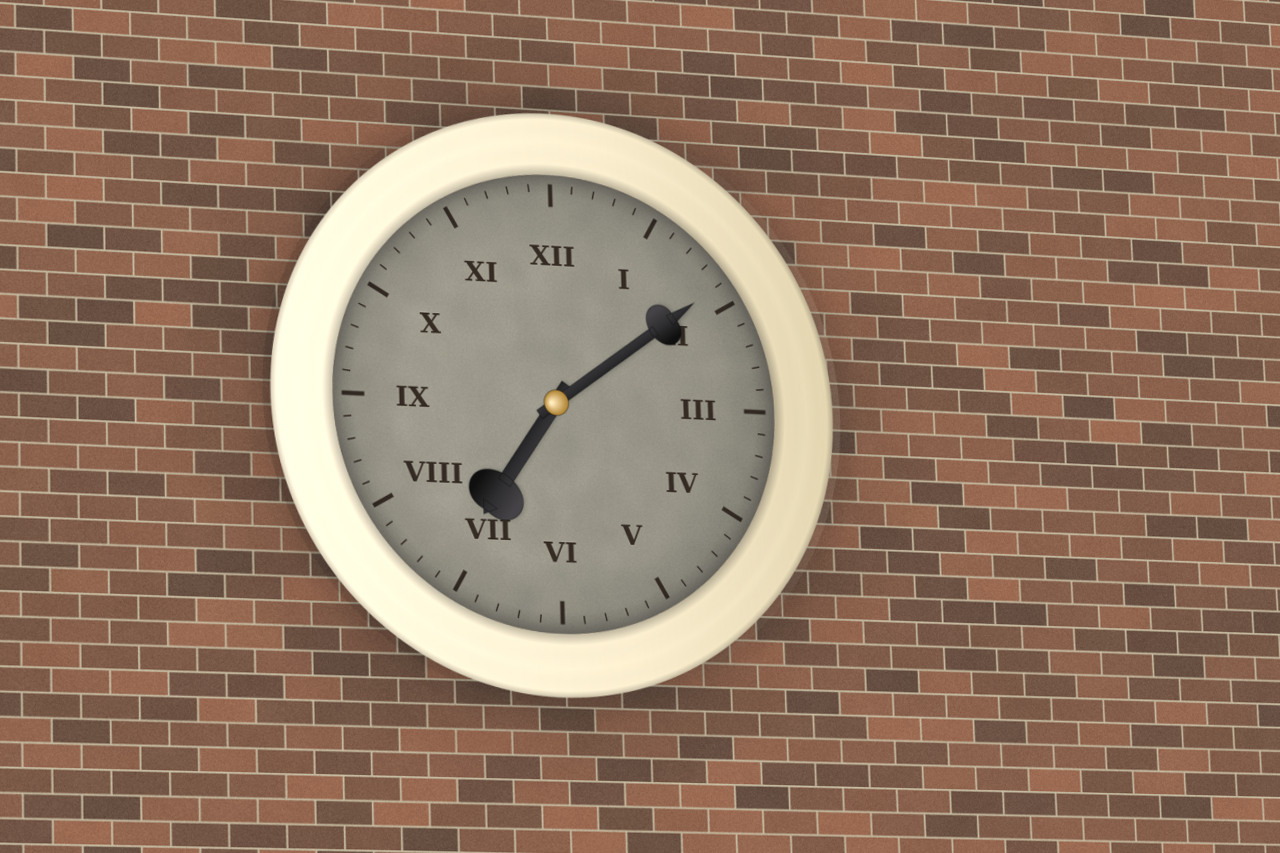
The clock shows 7.09
